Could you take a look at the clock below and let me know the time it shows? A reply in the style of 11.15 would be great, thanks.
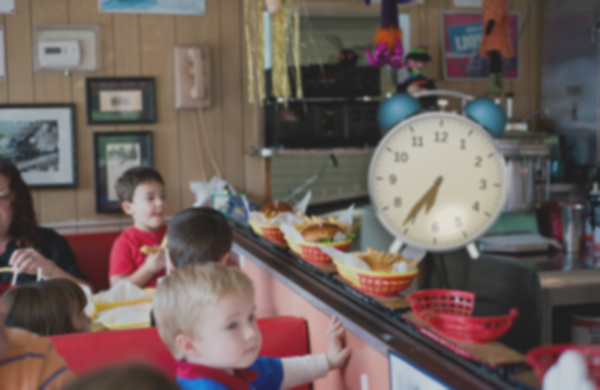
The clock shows 6.36
